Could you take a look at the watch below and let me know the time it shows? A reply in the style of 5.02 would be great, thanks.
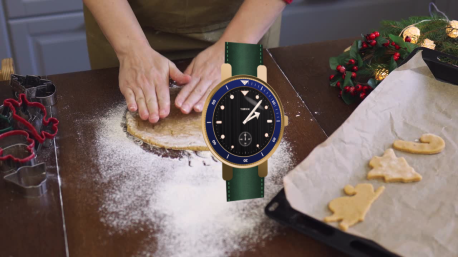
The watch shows 2.07
